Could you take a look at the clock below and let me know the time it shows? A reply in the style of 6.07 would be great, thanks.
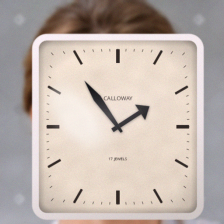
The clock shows 1.54
